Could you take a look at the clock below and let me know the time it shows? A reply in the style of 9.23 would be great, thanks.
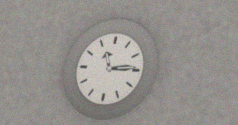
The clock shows 11.14
